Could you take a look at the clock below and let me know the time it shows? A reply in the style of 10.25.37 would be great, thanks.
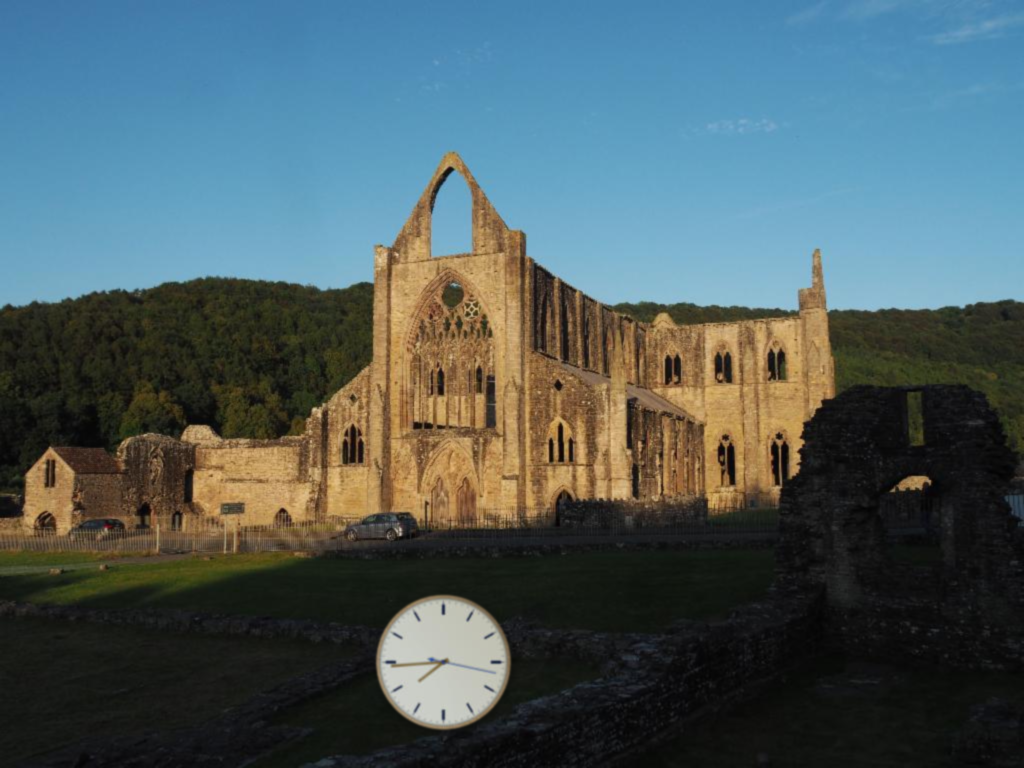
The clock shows 7.44.17
